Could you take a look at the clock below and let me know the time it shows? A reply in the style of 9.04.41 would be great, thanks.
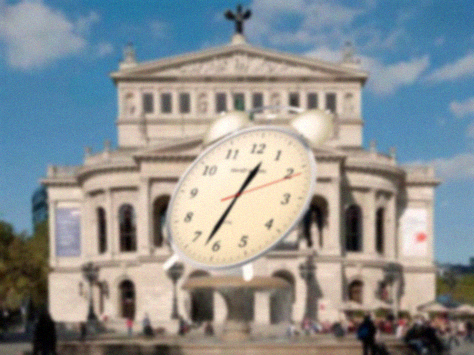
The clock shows 12.32.11
